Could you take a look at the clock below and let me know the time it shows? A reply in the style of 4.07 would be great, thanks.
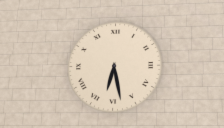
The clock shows 6.28
